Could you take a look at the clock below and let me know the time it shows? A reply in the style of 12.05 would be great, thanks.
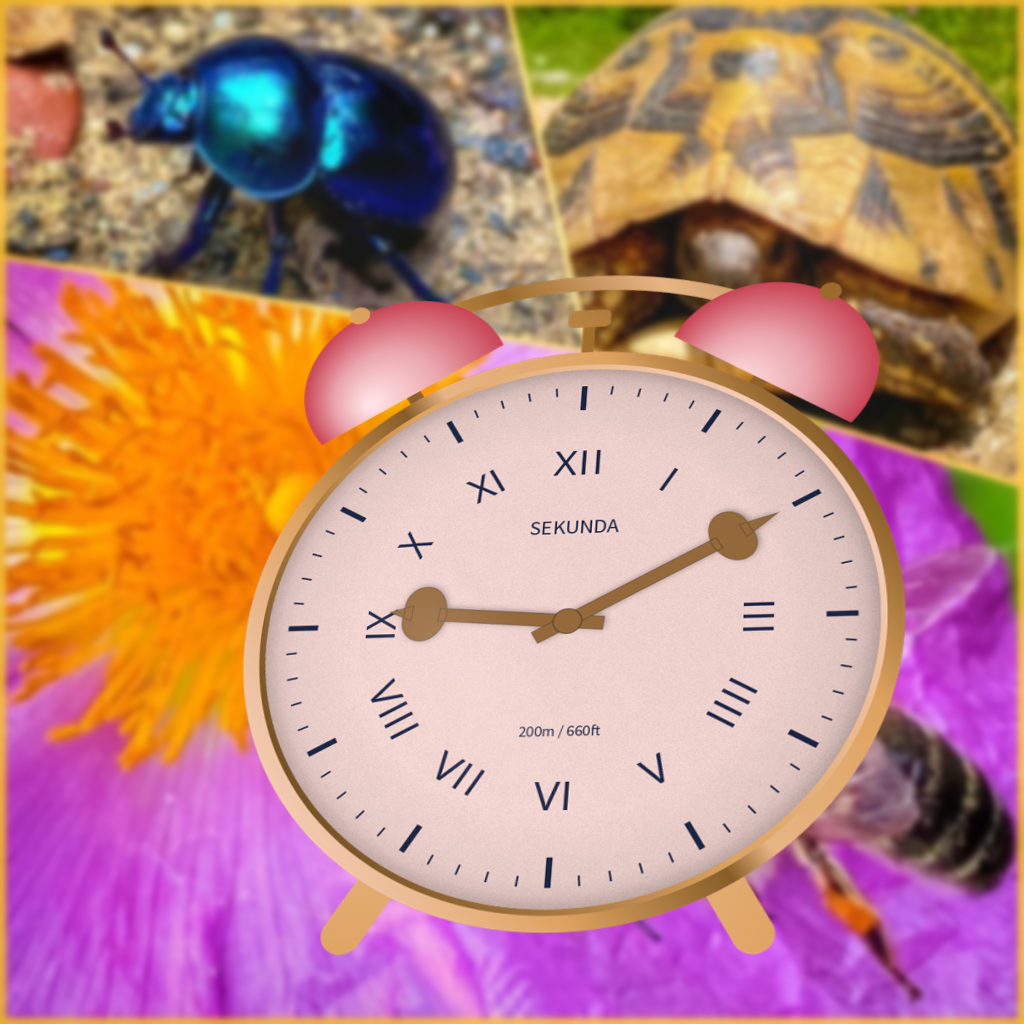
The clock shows 9.10
